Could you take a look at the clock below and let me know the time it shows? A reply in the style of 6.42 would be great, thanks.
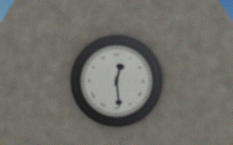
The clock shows 12.29
